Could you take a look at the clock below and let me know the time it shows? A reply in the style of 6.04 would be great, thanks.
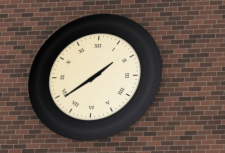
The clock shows 1.39
